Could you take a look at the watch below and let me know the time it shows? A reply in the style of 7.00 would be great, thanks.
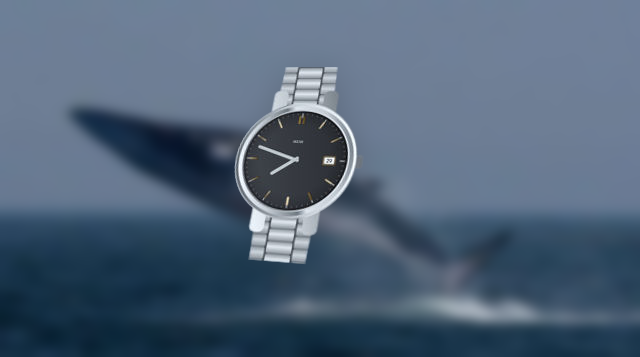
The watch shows 7.48
